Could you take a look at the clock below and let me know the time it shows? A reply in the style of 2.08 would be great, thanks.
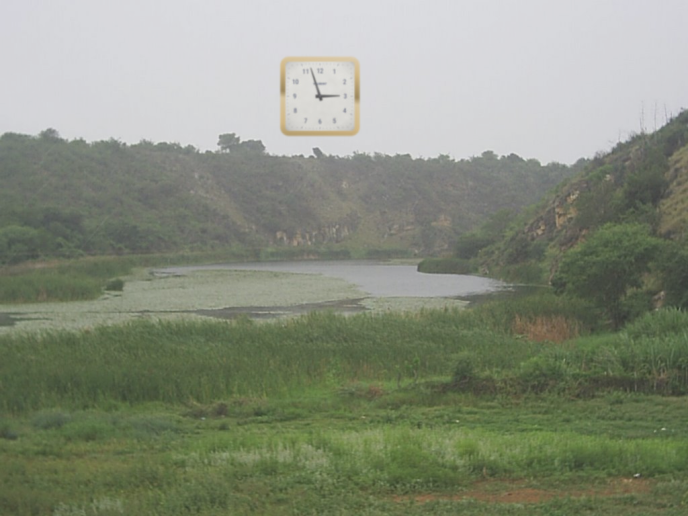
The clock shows 2.57
